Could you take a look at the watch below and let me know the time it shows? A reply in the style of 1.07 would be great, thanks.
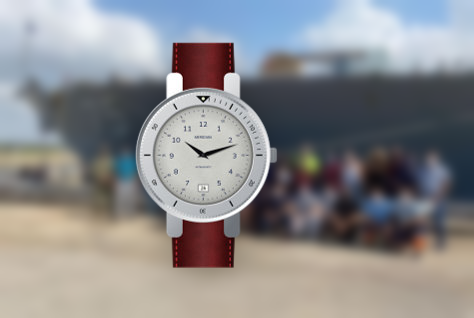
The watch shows 10.12
